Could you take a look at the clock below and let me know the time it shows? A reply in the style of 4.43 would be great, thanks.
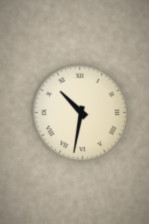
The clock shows 10.32
